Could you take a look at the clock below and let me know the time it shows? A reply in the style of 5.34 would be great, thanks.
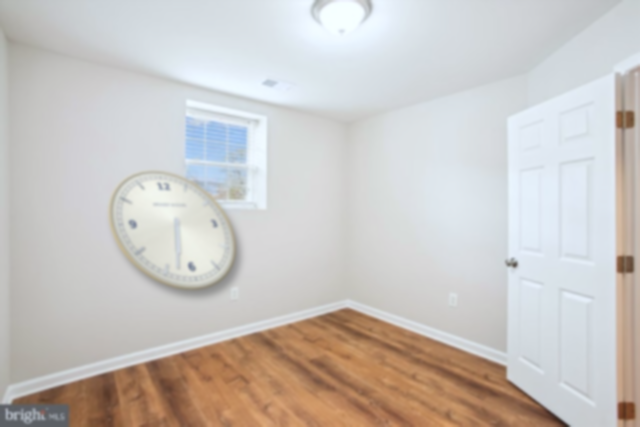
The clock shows 6.33
